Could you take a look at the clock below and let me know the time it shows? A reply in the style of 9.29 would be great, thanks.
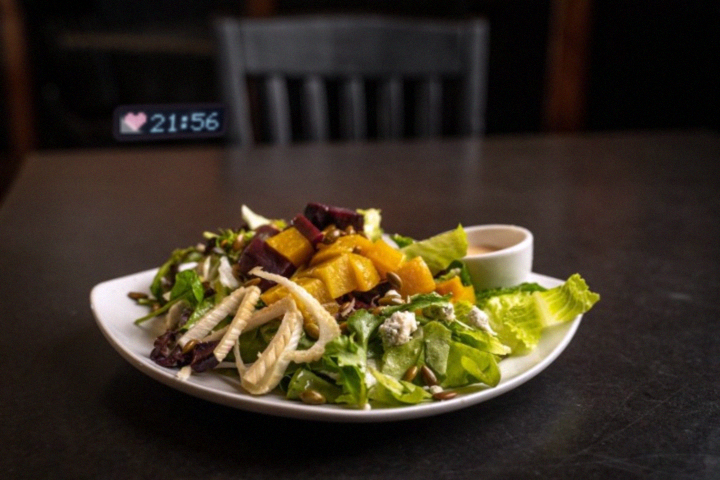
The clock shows 21.56
